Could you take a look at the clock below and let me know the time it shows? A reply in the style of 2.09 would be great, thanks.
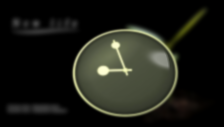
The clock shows 8.57
